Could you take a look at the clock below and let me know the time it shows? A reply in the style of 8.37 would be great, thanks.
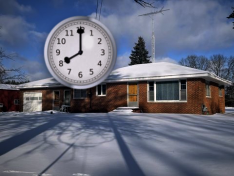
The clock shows 8.00
